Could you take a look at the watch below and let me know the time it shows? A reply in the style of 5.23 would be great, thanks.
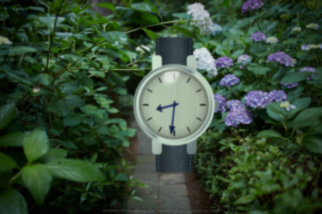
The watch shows 8.31
